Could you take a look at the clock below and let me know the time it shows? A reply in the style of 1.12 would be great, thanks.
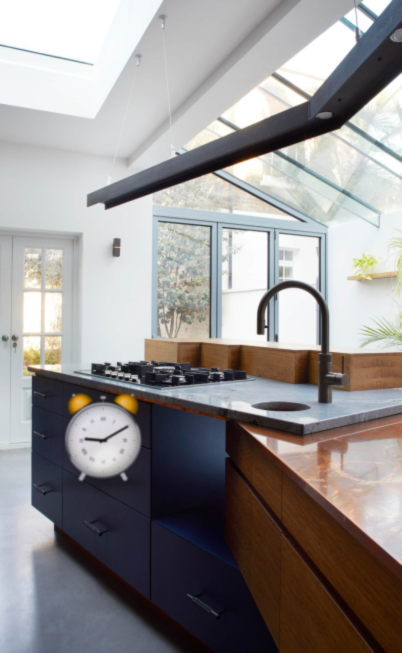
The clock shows 9.10
